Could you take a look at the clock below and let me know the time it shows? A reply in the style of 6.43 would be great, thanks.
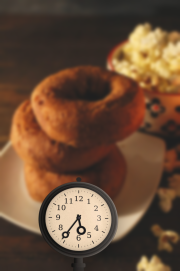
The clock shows 5.36
